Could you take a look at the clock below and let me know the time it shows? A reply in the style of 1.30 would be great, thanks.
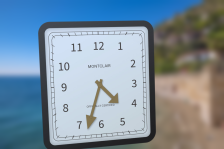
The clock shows 4.33
